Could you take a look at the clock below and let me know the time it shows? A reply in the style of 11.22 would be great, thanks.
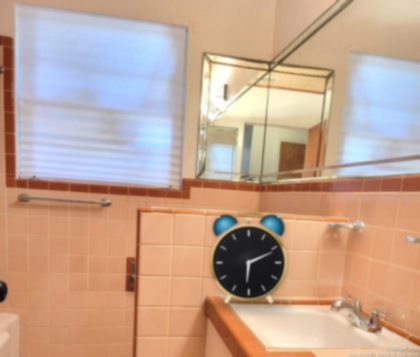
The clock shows 6.11
